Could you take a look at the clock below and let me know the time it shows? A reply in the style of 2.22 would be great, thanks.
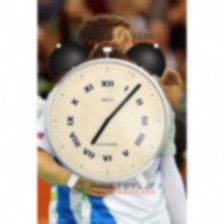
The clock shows 7.07
